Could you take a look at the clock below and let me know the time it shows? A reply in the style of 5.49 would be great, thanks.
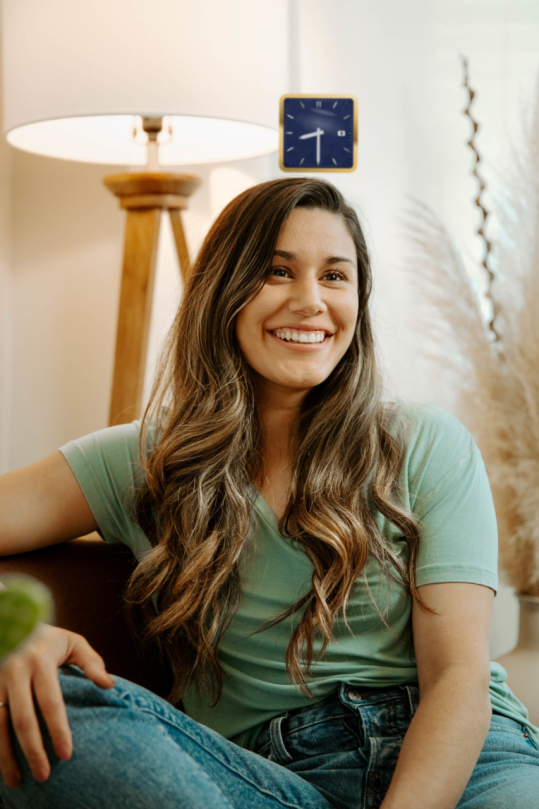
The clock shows 8.30
